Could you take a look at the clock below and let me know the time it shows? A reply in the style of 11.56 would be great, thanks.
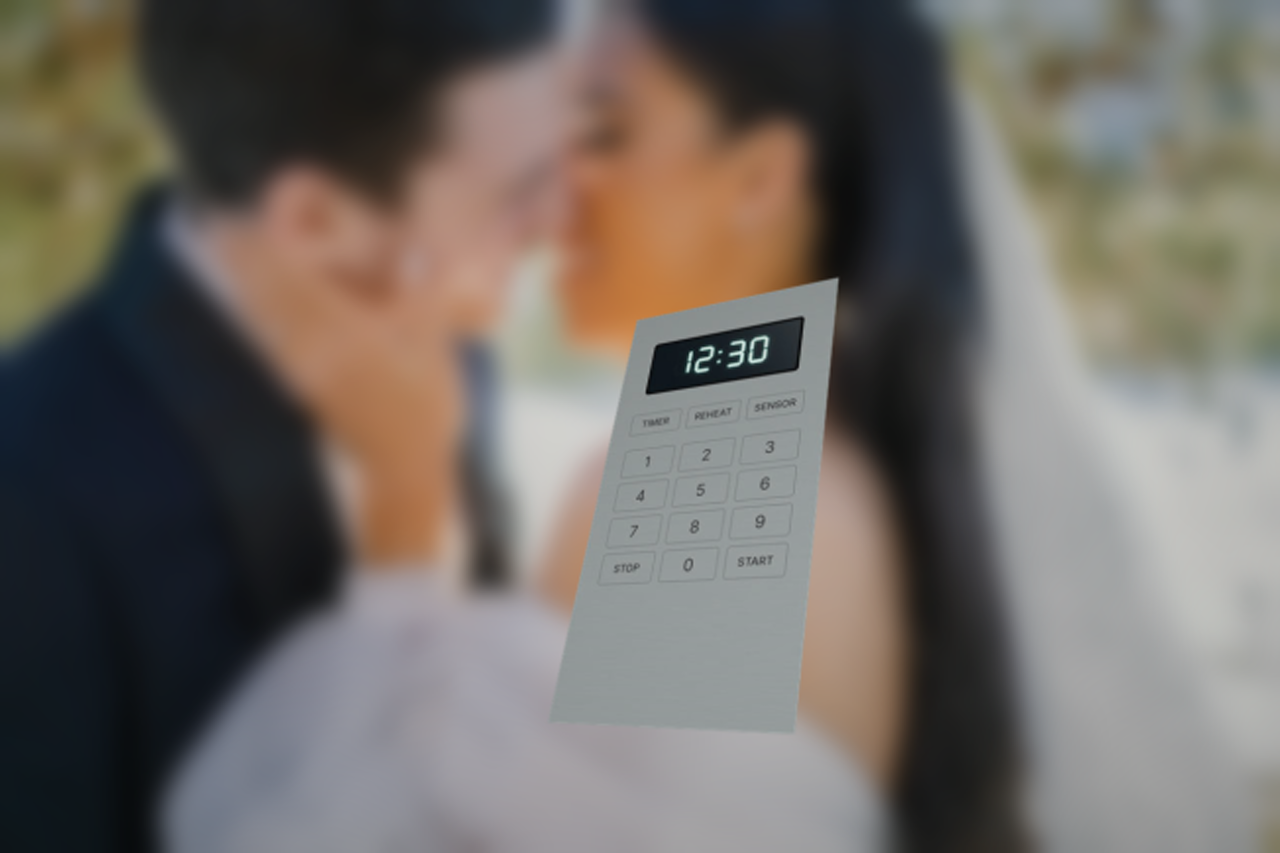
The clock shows 12.30
